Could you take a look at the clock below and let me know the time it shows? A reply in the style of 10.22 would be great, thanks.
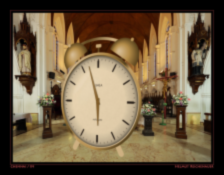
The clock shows 5.57
